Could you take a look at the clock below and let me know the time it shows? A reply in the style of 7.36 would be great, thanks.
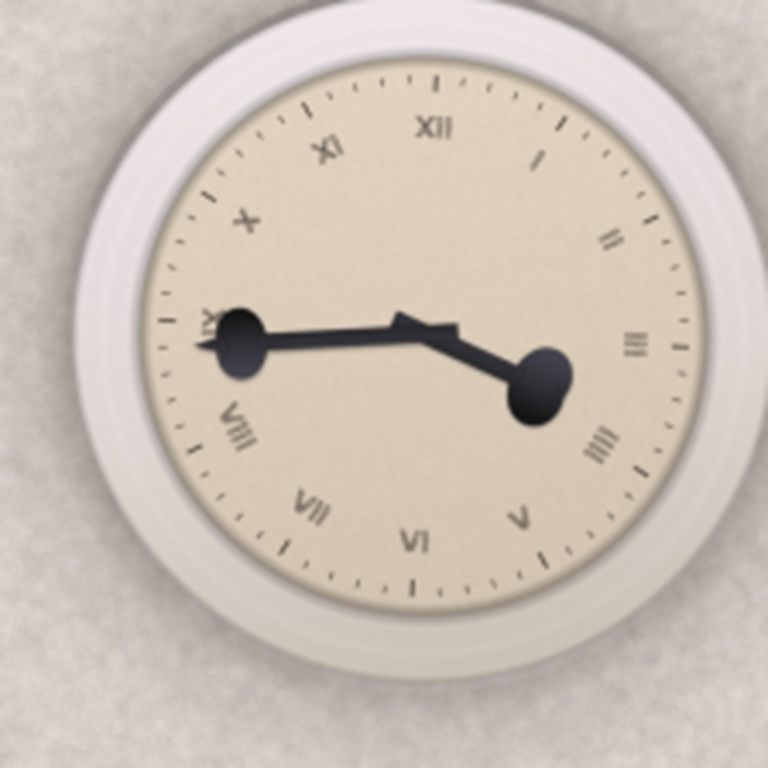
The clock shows 3.44
